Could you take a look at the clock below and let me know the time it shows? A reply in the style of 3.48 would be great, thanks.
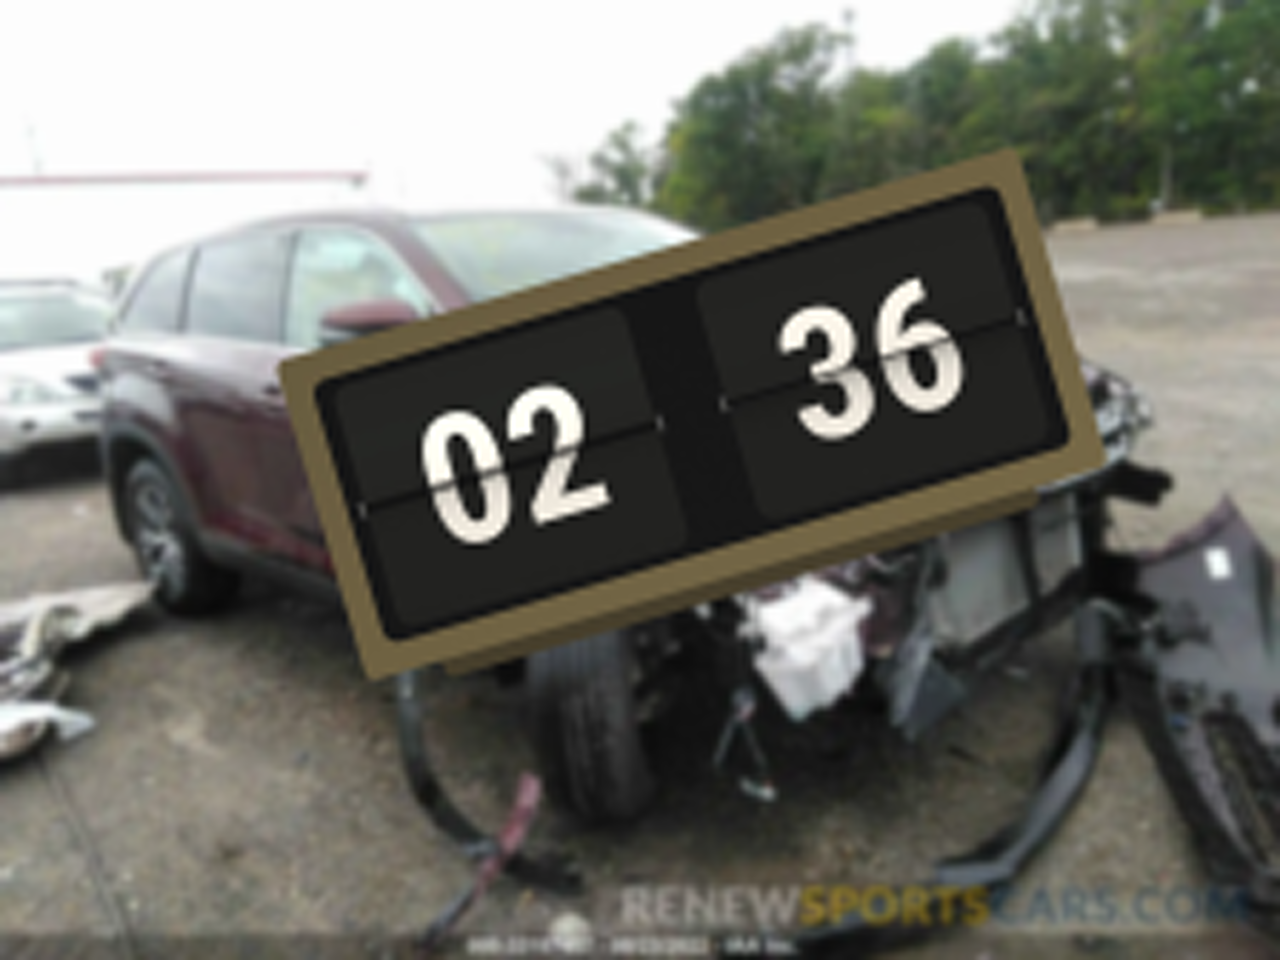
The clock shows 2.36
